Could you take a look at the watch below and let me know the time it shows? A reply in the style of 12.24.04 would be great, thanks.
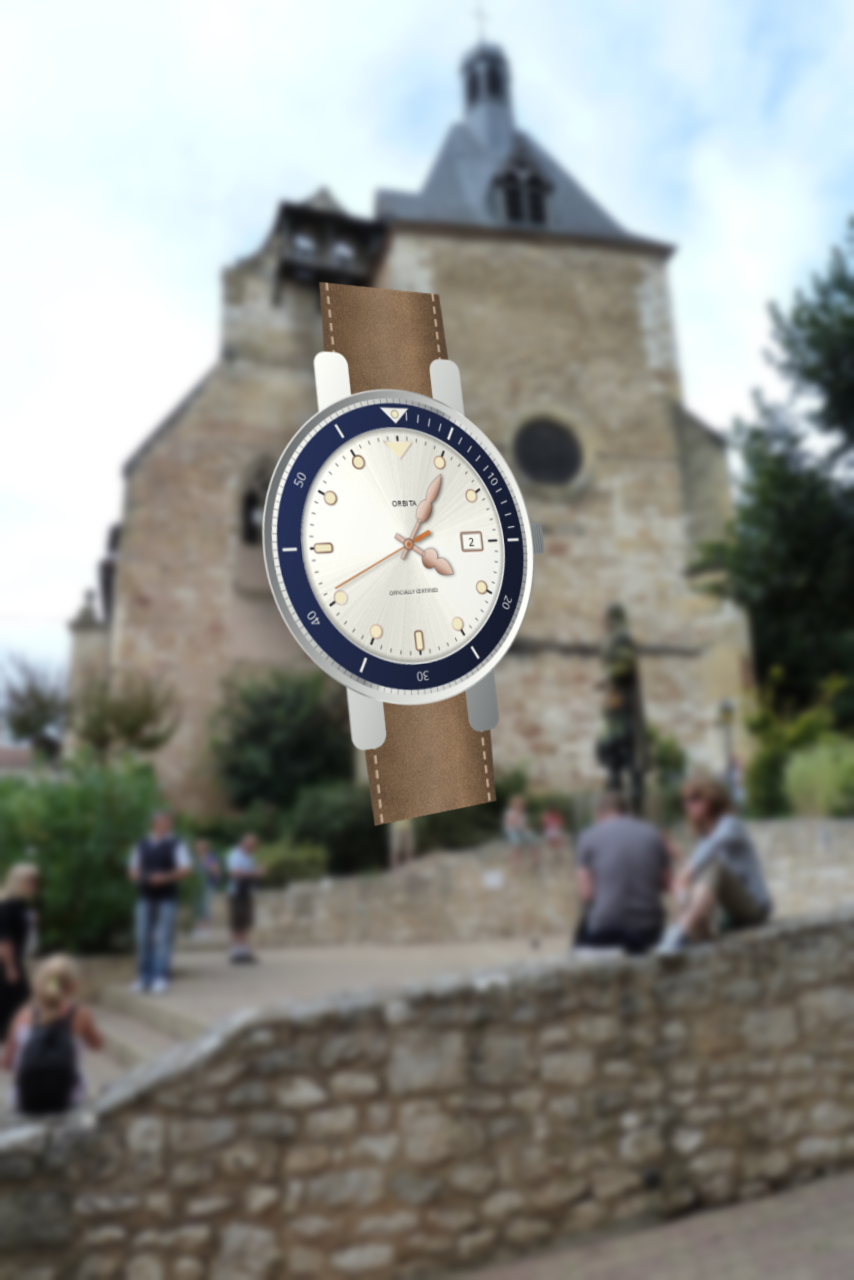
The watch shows 4.05.41
